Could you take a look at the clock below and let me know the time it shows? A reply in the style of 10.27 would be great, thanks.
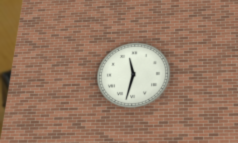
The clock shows 11.32
